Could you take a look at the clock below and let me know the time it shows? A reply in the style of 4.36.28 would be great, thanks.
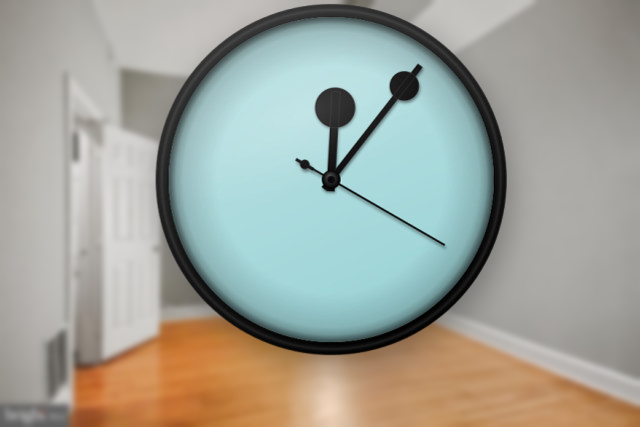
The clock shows 12.06.20
